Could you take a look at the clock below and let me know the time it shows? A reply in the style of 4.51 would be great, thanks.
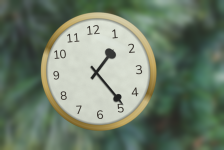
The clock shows 1.24
